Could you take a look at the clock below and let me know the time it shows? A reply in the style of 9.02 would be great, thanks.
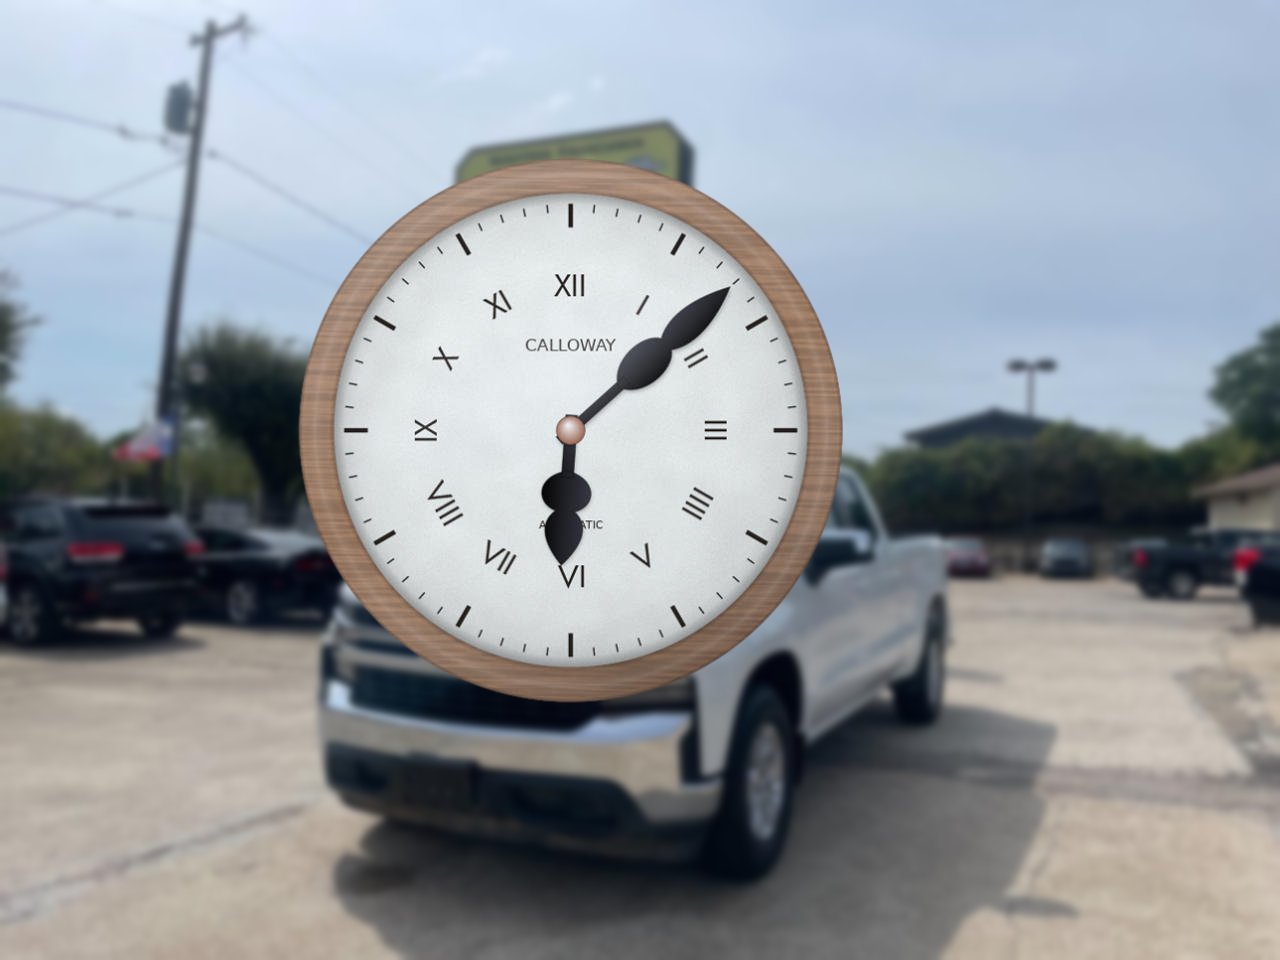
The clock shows 6.08
